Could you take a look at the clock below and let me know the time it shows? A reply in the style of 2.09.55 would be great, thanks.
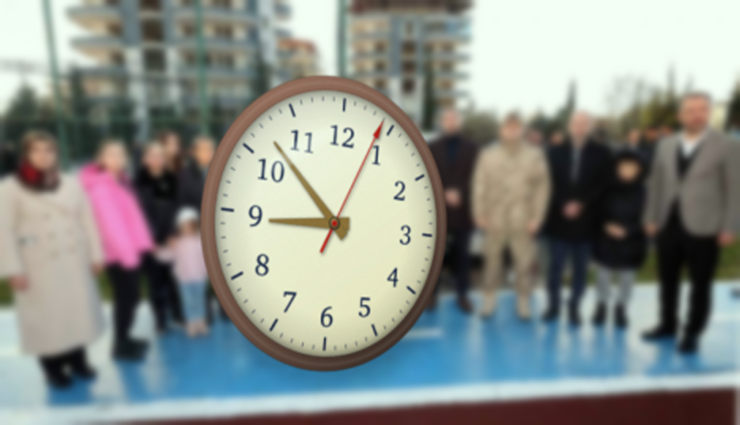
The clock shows 8.52.04
